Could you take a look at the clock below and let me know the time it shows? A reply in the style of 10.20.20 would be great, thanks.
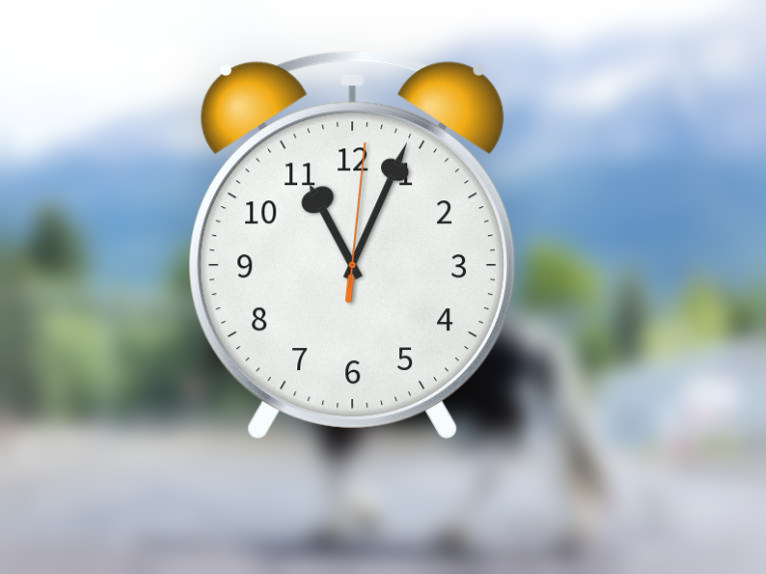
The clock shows 11.04.01
